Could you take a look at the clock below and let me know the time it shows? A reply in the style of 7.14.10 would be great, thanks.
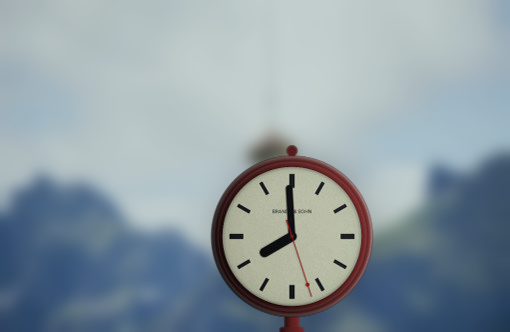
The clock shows 7.59.27
